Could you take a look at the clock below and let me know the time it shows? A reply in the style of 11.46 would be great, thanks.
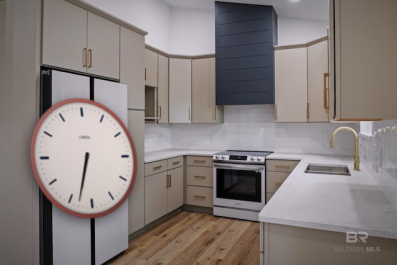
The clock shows 6.33
